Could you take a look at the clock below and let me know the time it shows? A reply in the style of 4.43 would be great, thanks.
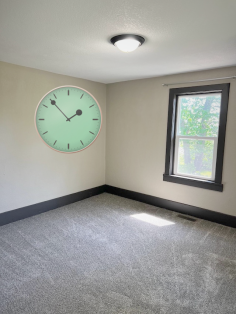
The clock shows 1.53
